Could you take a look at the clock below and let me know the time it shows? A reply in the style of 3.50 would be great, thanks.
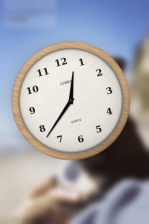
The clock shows 12.38
